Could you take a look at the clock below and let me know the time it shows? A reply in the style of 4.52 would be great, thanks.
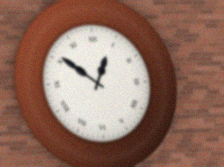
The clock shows 12.51
